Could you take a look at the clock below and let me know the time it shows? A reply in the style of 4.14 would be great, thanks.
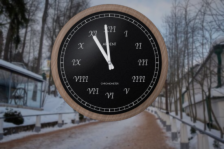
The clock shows 10.59
